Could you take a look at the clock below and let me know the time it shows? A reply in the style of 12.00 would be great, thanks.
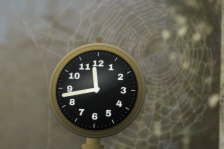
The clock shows 11.43
